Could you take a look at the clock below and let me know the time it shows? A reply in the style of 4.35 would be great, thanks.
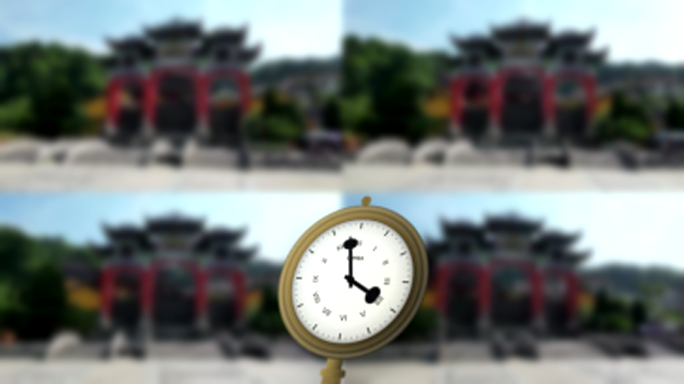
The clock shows 3.58
